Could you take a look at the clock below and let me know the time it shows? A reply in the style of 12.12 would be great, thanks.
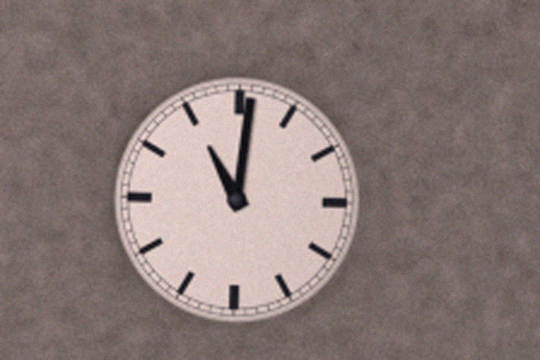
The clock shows 11.01
